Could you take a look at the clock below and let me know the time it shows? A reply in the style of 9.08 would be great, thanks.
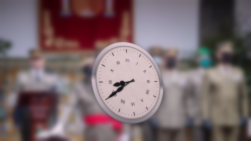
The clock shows 8.40
